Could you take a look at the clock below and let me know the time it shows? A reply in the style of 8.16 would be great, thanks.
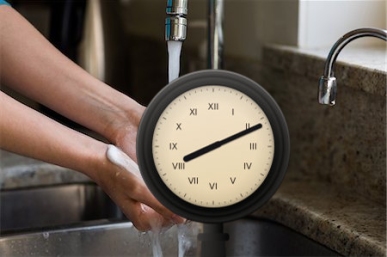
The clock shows 8.11
